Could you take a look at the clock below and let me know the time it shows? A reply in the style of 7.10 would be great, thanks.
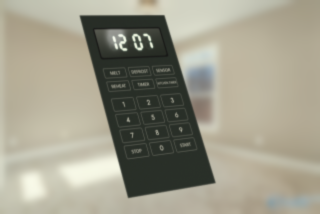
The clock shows 12.07
